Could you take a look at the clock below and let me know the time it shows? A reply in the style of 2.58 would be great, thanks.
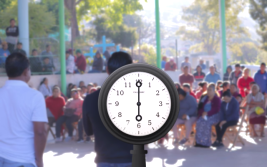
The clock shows 6.00
